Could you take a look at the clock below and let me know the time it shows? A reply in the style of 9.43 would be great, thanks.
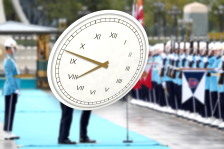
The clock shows 7.47
